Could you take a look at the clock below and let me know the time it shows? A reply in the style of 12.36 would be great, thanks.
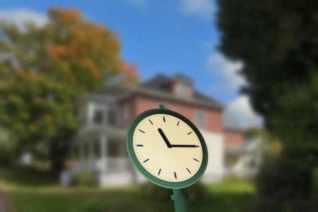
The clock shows 11.15
